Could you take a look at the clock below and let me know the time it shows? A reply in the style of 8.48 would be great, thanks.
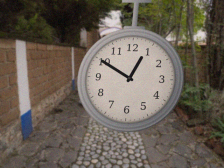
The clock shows 12.50
